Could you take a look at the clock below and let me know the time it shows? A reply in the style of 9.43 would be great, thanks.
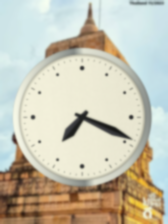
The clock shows 7.19
